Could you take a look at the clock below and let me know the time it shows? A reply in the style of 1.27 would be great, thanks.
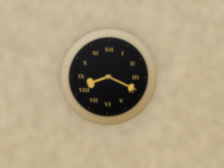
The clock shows 8.19
